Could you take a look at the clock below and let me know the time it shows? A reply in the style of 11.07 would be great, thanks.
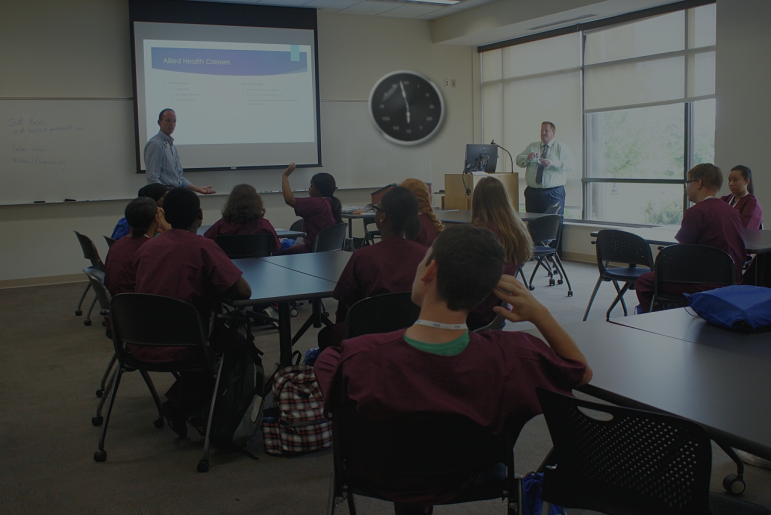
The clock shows 5.58
